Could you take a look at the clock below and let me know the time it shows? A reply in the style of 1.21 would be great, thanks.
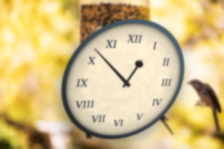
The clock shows 12.52
